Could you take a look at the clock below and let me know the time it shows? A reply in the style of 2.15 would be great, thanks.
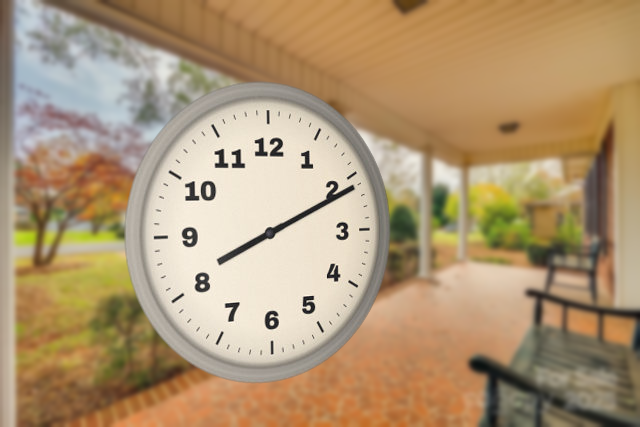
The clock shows 8.11
